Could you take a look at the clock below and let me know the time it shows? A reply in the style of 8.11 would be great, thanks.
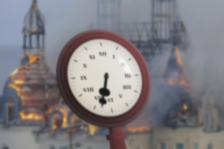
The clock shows 6.33
